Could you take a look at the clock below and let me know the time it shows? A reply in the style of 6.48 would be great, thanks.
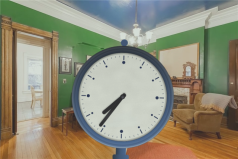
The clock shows 7.36
